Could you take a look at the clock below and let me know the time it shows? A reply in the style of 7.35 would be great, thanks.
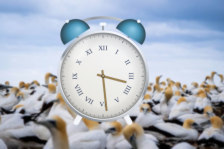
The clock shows 3.29
